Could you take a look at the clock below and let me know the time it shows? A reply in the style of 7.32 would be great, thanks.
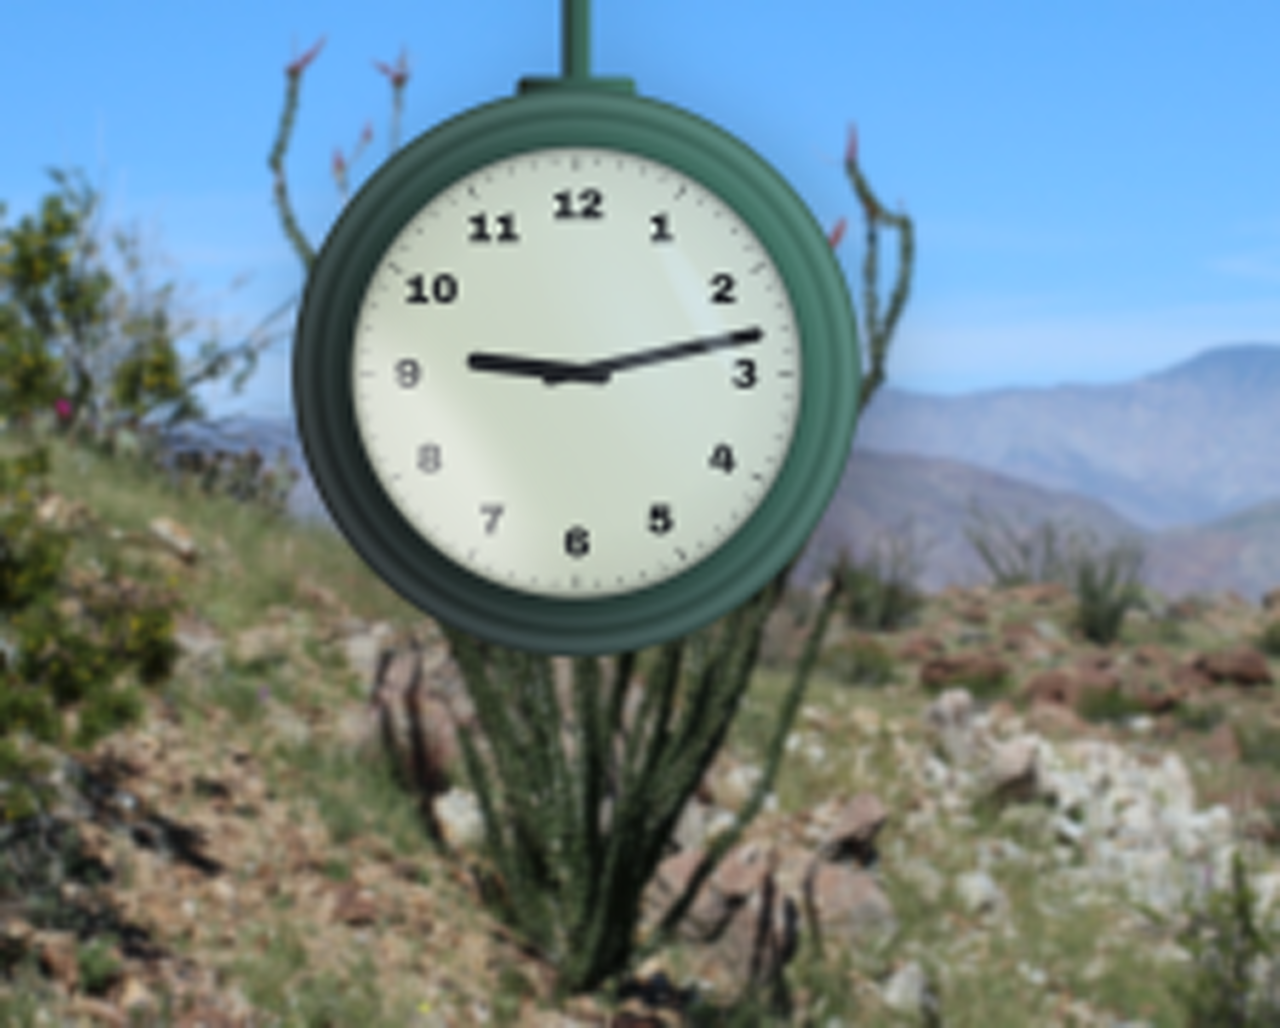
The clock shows 9.13
